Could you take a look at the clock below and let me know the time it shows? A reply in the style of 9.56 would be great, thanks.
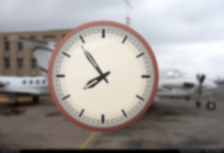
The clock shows 7.54
